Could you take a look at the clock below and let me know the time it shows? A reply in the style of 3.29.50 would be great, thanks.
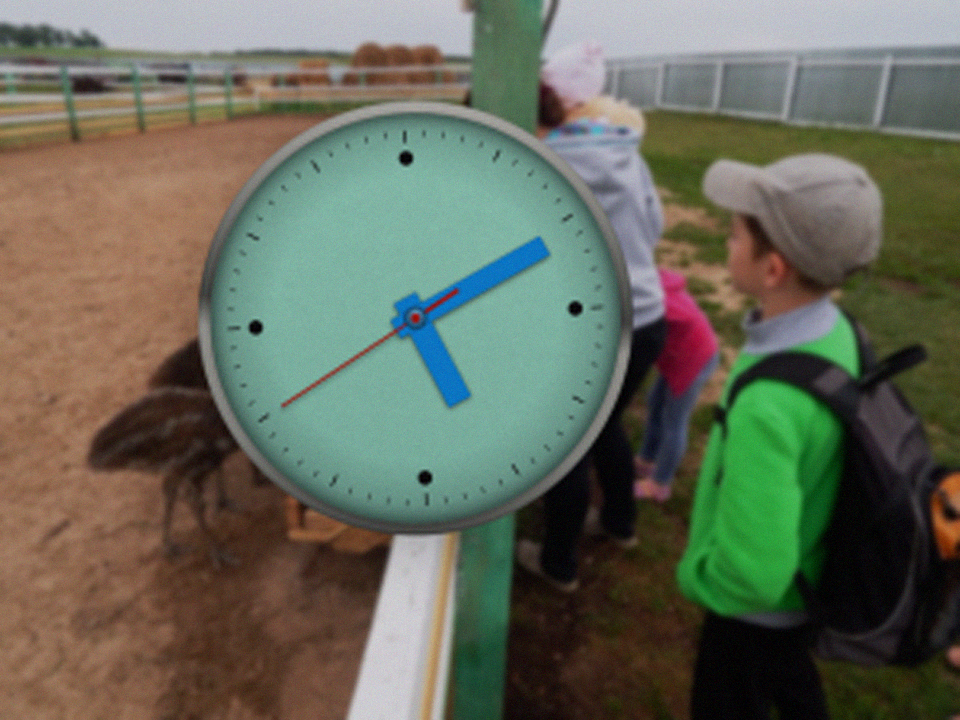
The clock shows 5.10.40
